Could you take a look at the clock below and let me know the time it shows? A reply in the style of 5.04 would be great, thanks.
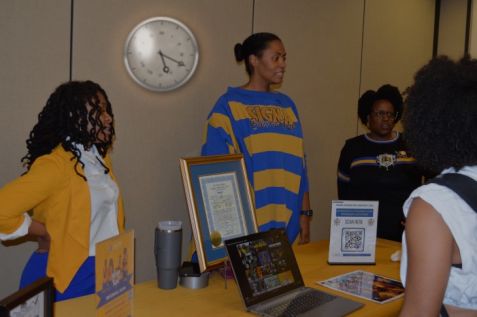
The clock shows 5.19
